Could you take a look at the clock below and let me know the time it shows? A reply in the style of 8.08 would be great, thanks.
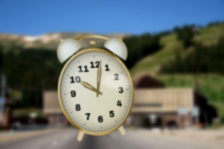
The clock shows 10.02
